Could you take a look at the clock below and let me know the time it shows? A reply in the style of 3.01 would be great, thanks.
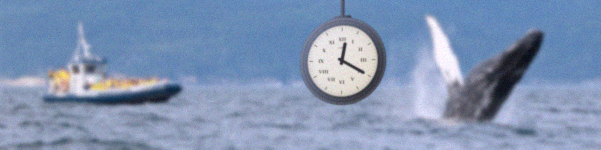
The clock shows 12.20
